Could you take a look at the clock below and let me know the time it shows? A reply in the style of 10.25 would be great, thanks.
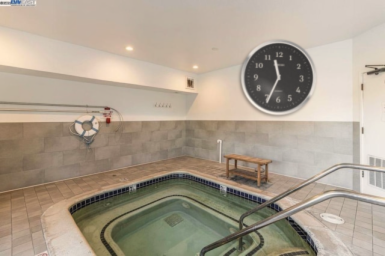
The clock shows 11.34
